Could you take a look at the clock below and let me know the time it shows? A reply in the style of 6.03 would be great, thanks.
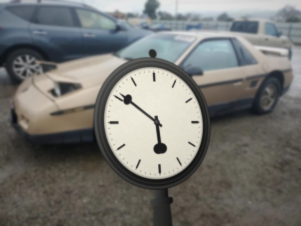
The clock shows 5.51
